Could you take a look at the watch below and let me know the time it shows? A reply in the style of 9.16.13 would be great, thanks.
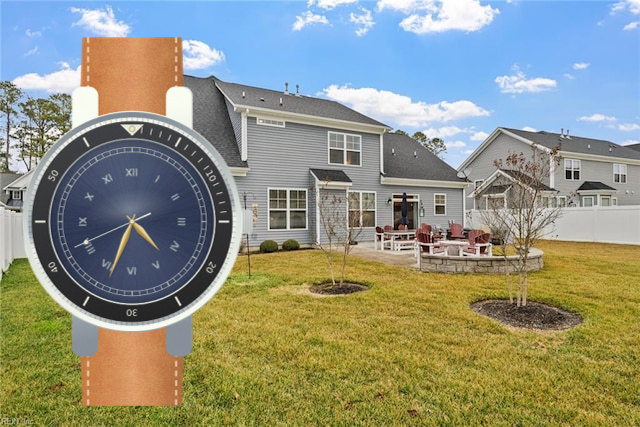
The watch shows 4.33.41
